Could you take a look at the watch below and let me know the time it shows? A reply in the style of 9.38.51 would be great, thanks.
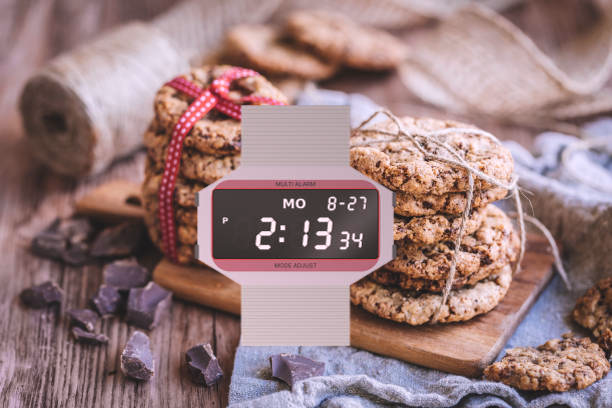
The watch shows 2.13.34
